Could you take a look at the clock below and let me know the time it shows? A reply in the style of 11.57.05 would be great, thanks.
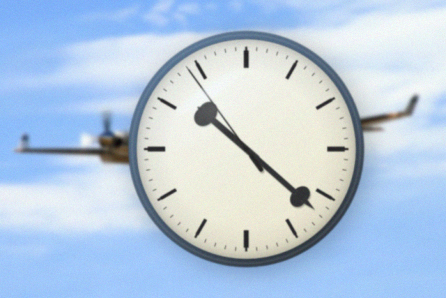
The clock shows 10.21.54
